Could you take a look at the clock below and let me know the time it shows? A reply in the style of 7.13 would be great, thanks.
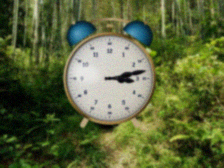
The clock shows 3.13
